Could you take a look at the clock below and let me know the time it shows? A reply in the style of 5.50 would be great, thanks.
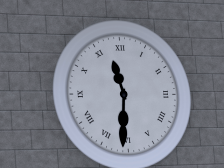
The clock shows 11.31
